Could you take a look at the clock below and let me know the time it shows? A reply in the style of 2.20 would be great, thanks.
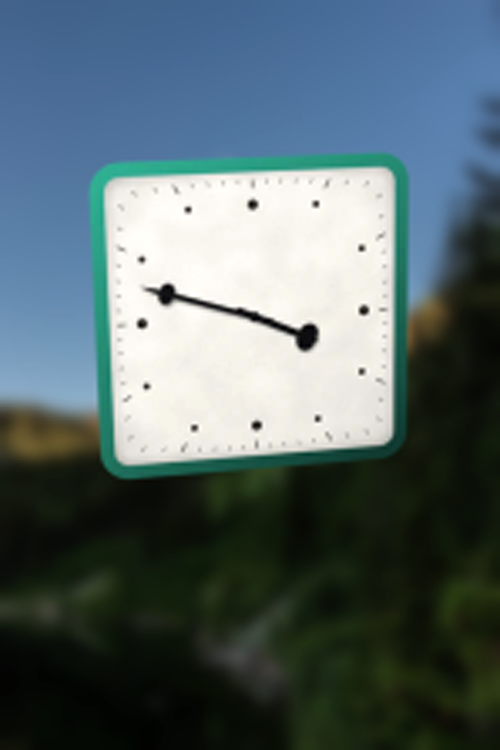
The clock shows 3.48
